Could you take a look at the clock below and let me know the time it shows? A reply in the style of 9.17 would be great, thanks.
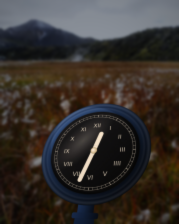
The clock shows 12.33
